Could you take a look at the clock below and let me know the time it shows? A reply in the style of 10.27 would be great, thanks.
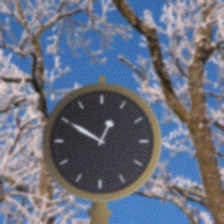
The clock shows 12.50
